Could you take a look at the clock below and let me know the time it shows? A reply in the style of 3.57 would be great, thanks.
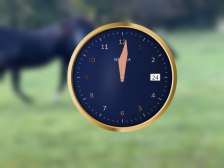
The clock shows 12.01
